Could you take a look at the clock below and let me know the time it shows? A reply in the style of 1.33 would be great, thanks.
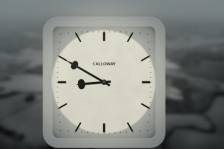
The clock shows 8.50
